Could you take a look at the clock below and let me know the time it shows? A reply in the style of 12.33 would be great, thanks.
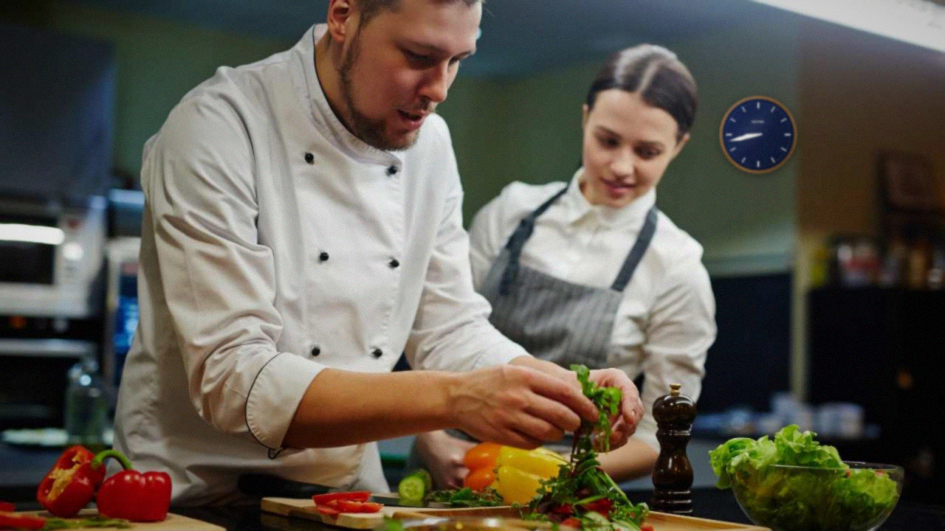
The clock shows 8.43
